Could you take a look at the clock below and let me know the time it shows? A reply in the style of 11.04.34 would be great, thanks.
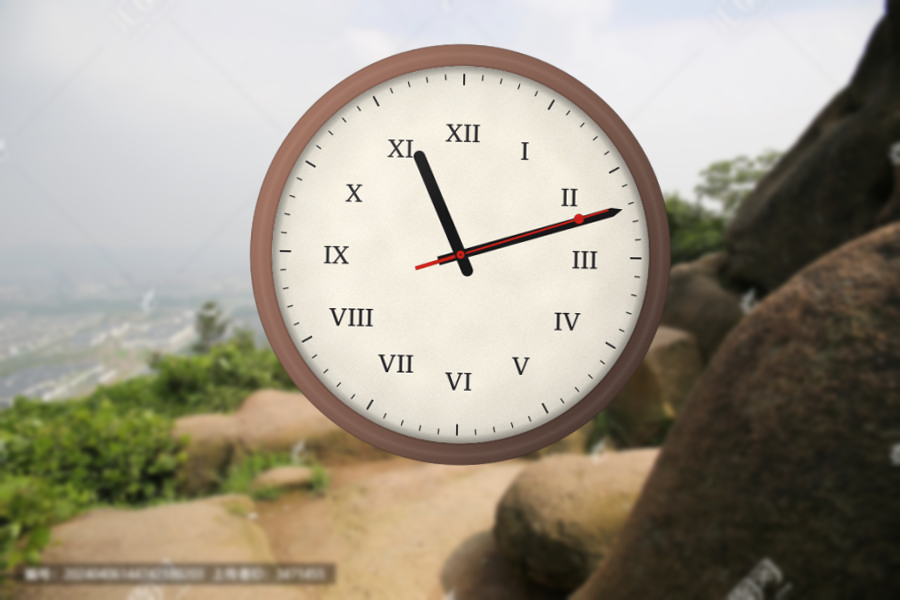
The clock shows 11.12.12
